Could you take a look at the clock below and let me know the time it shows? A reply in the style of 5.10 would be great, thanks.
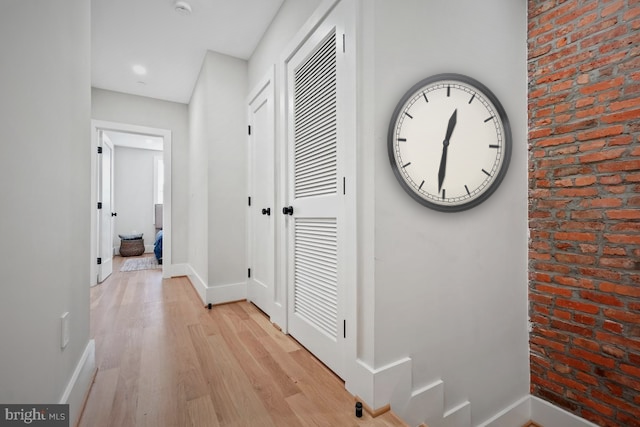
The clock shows 12.31
